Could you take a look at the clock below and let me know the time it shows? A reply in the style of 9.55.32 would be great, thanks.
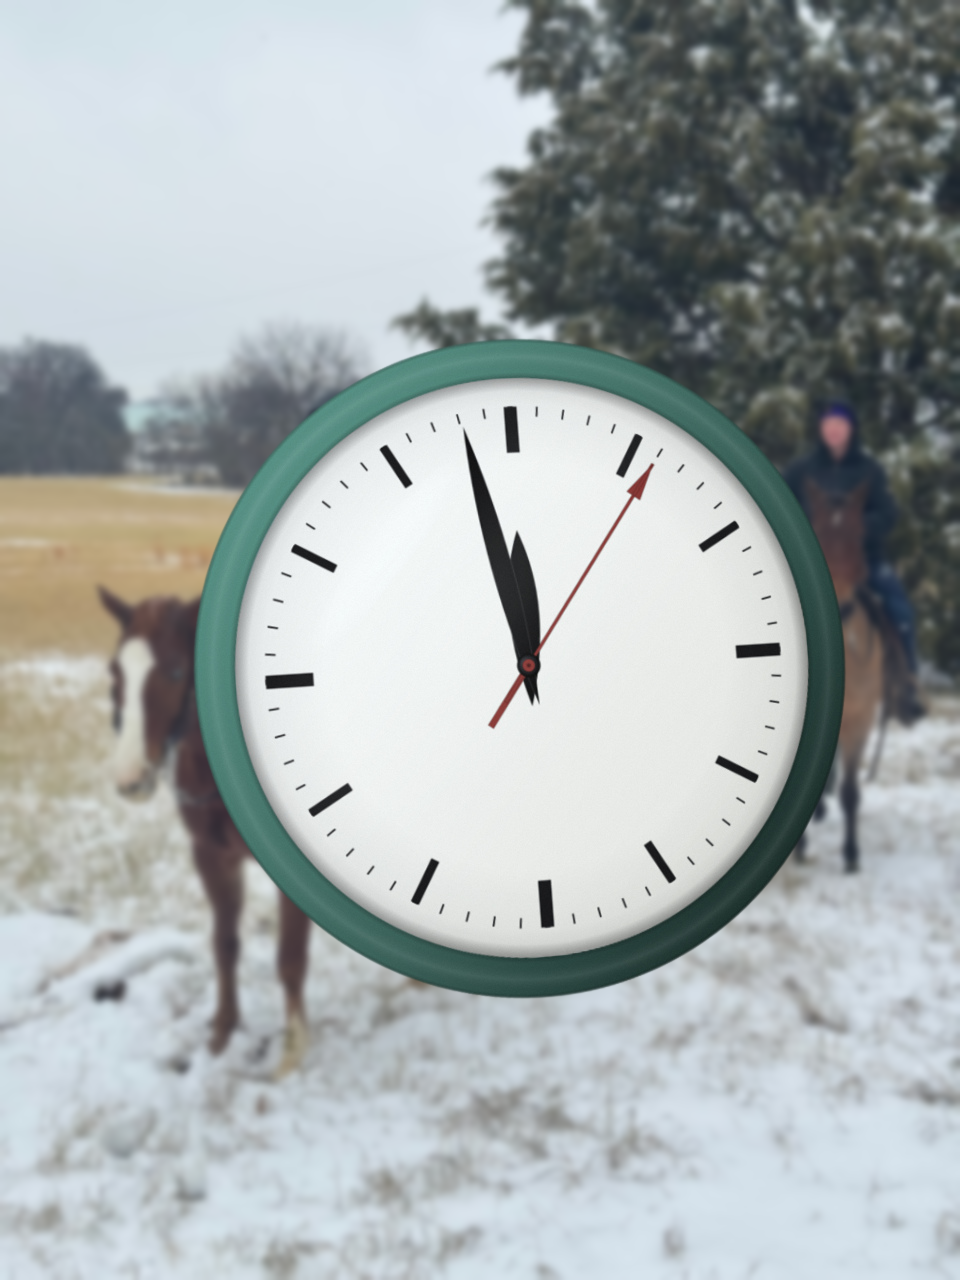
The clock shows 11.58.06
